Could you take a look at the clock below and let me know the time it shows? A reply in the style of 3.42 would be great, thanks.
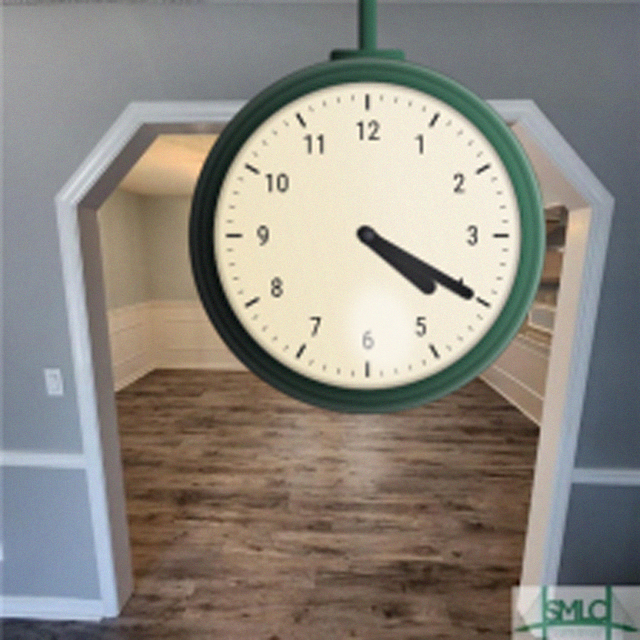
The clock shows 4.20
